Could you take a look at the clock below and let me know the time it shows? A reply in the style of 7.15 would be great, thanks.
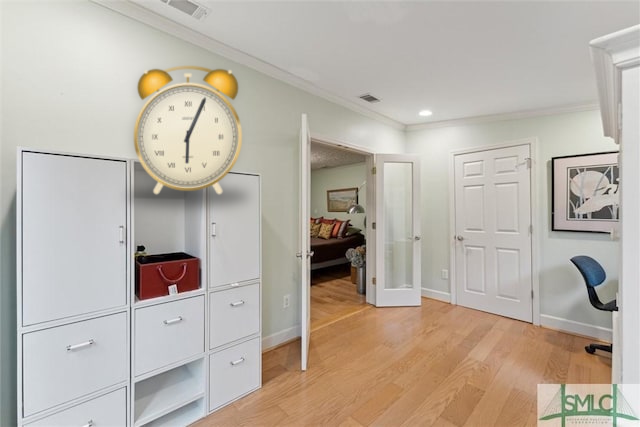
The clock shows 6.04
